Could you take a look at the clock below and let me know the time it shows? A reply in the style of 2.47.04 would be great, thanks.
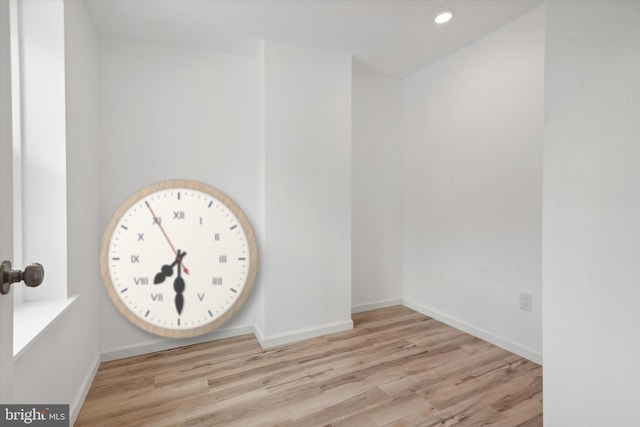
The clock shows 7.29.55
